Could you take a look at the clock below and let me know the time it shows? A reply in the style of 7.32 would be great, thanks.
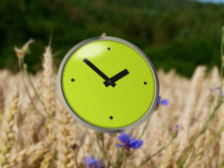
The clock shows 1.52
